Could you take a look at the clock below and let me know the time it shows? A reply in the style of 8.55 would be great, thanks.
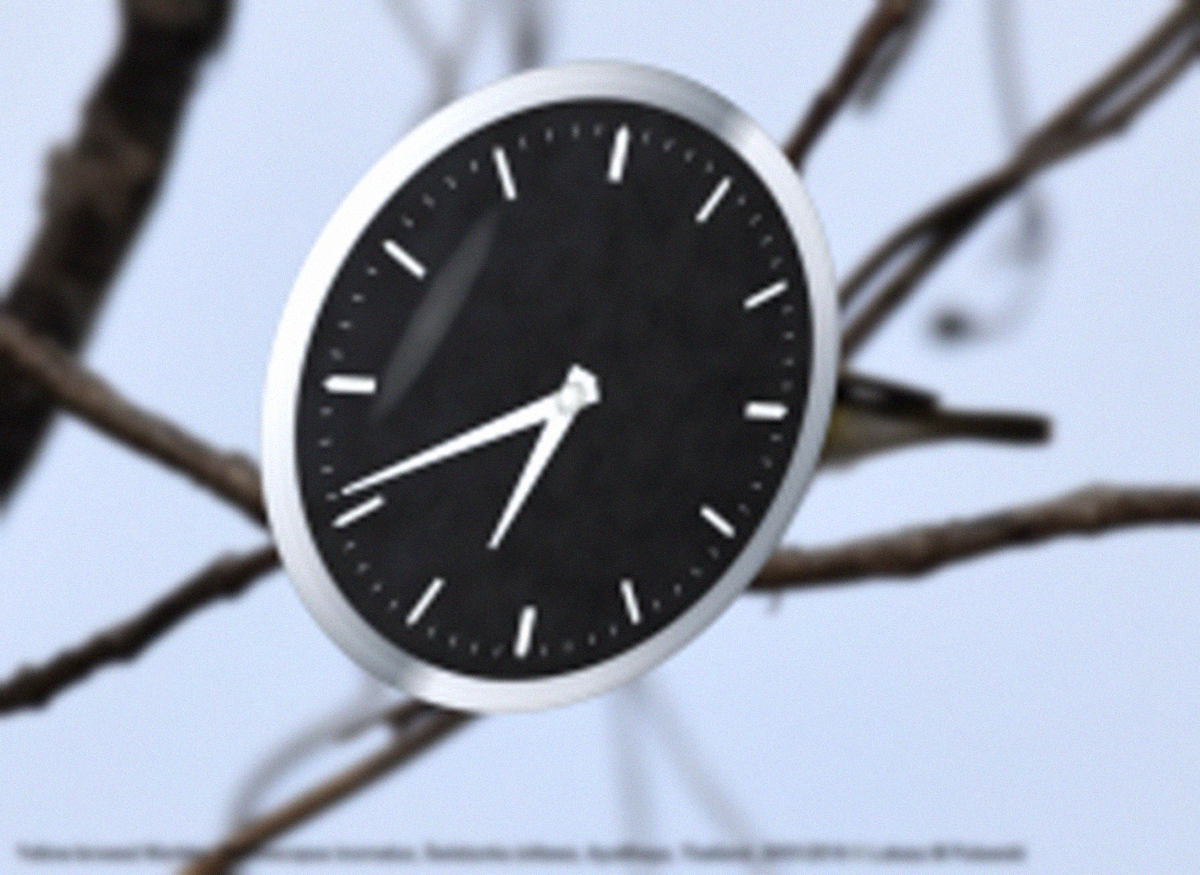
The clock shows 6.41
